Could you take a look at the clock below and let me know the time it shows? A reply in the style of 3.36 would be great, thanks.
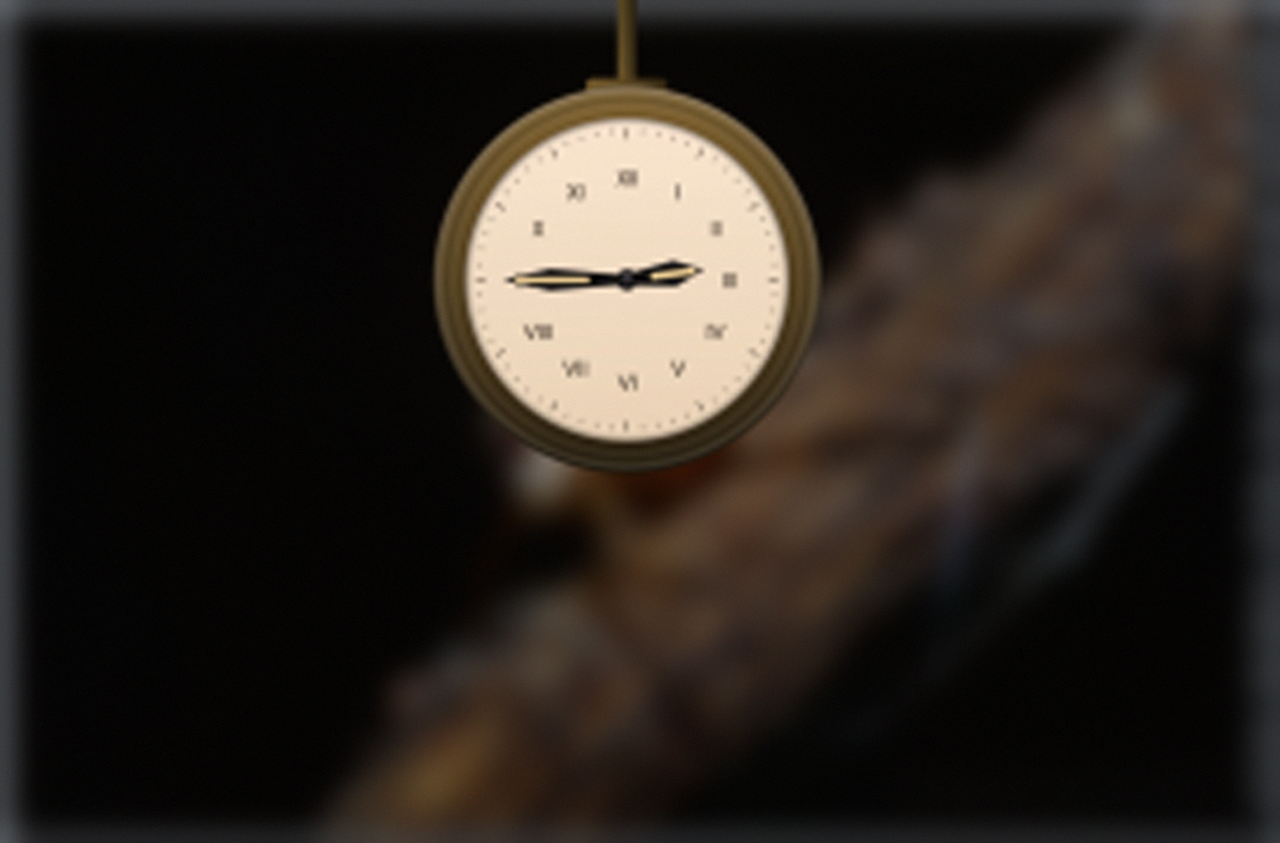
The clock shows 2.45
